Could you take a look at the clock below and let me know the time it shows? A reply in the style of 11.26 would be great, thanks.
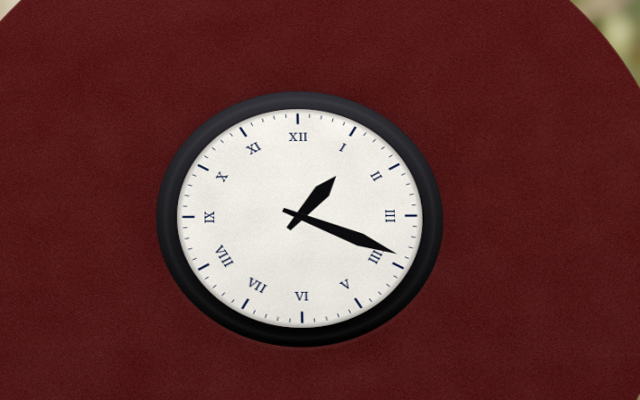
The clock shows 1.19
